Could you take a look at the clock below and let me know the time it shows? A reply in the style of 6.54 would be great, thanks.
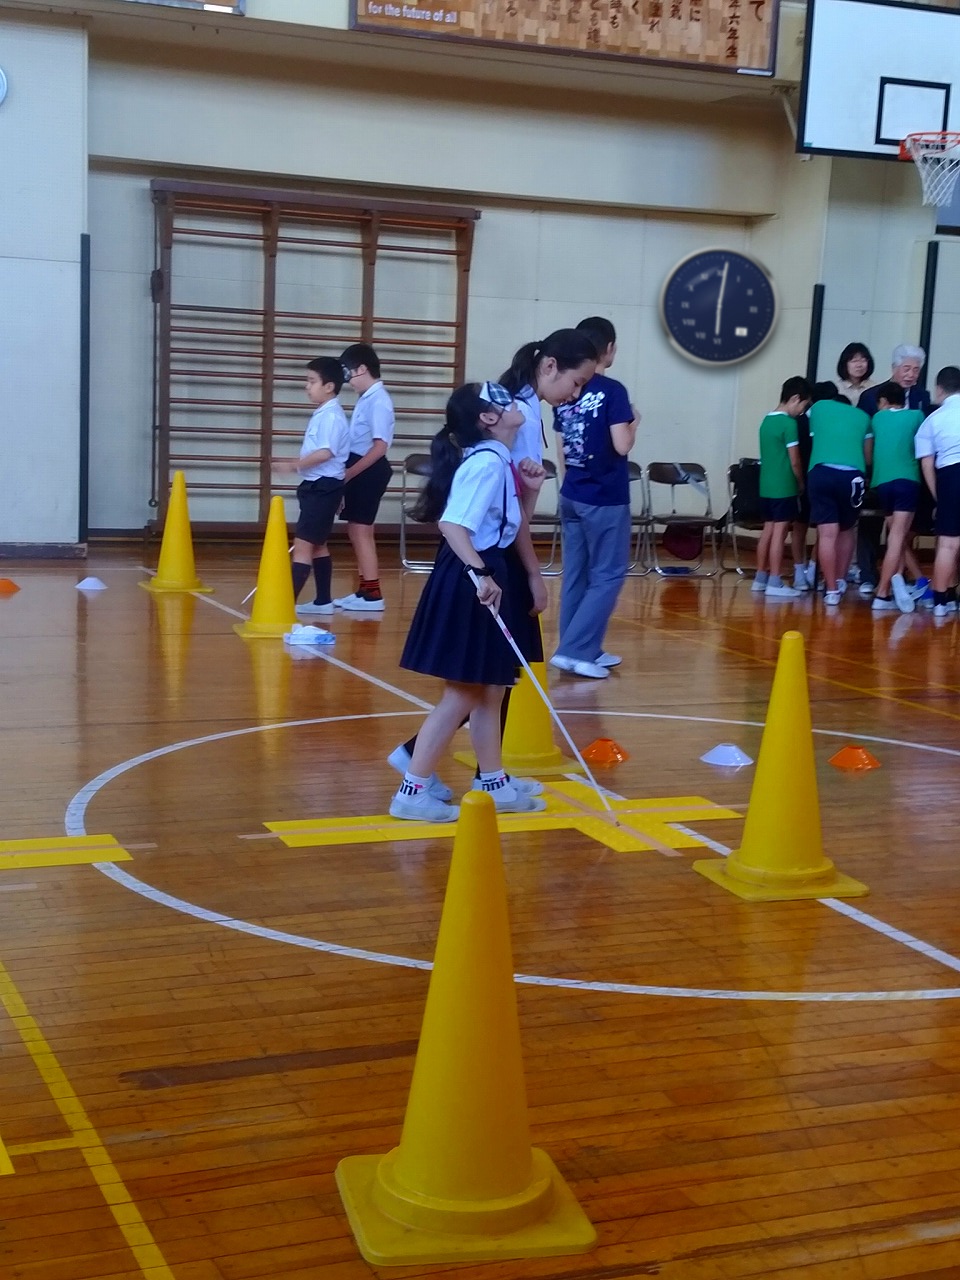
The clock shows 6.01
